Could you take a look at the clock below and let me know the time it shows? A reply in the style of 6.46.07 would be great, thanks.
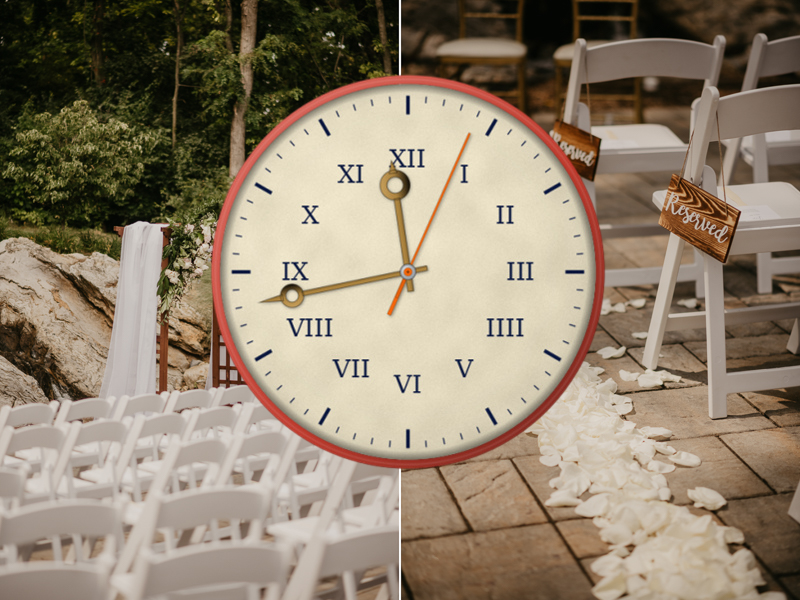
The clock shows 11.43.04
